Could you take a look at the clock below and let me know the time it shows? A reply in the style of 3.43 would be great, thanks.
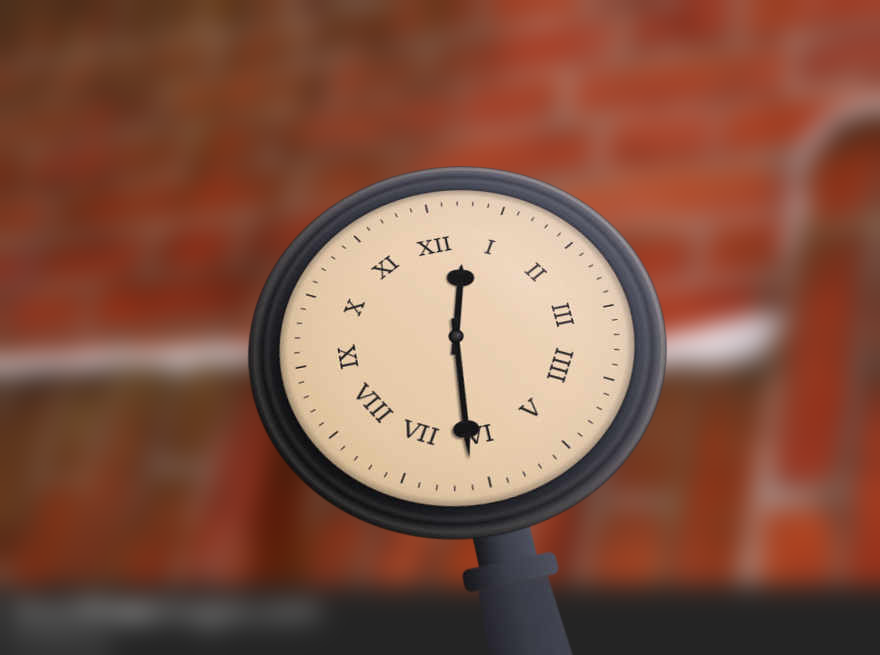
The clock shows 12.31
